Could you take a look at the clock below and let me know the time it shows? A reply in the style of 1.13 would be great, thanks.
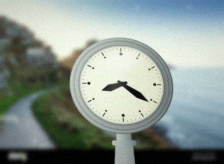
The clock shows 8.21
